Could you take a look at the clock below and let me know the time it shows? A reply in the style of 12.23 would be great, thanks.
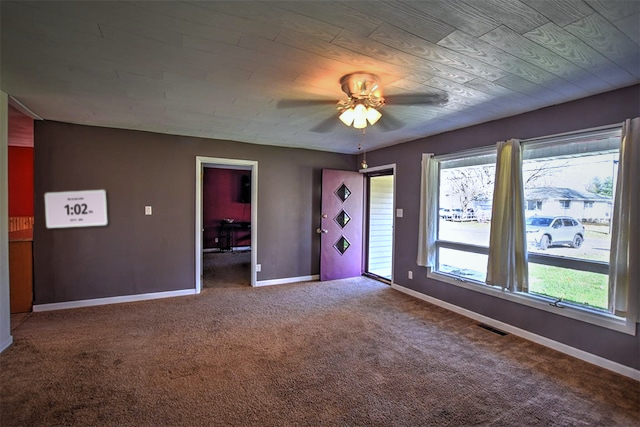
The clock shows 1.02
